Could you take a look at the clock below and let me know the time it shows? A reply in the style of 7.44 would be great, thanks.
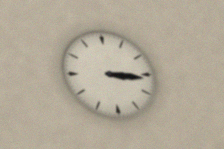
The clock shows 3.16
